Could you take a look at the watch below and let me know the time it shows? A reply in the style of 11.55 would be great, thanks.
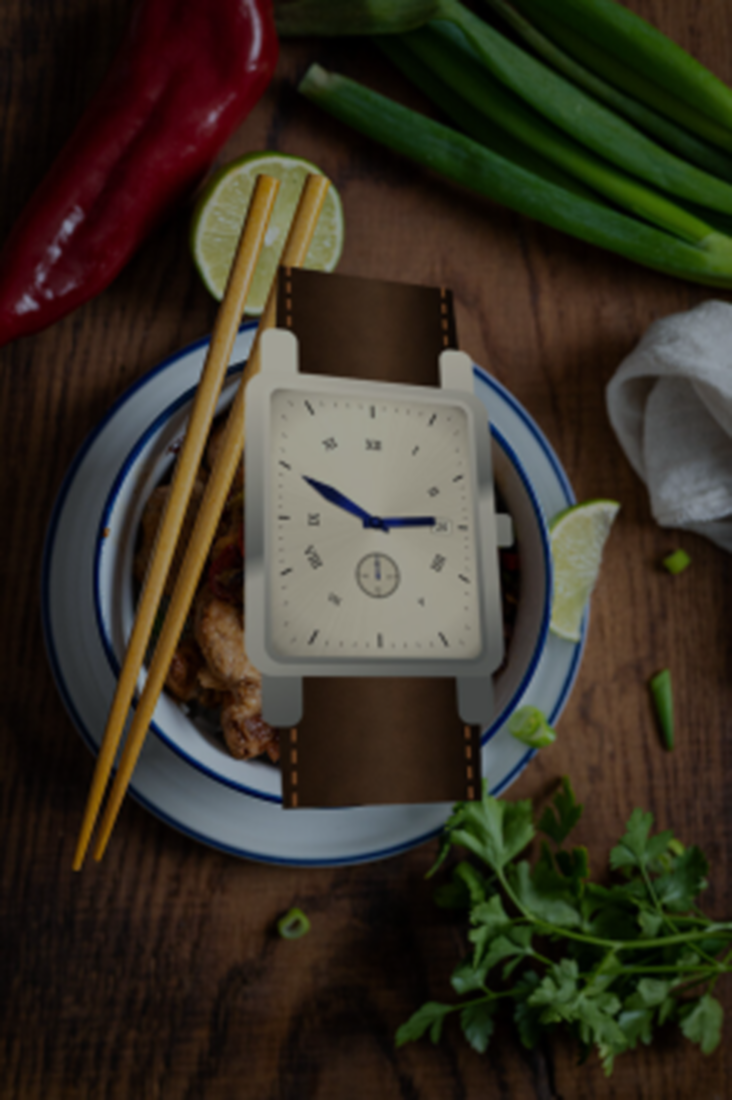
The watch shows 2.50
